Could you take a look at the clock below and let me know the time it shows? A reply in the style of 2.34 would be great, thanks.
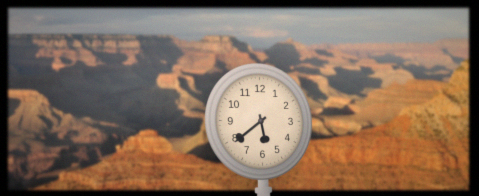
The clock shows 5.39
